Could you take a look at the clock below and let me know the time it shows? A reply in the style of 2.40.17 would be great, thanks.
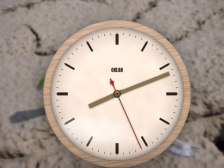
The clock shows 8.11.26
